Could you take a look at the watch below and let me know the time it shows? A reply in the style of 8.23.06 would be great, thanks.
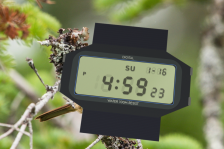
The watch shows 4.59.23
